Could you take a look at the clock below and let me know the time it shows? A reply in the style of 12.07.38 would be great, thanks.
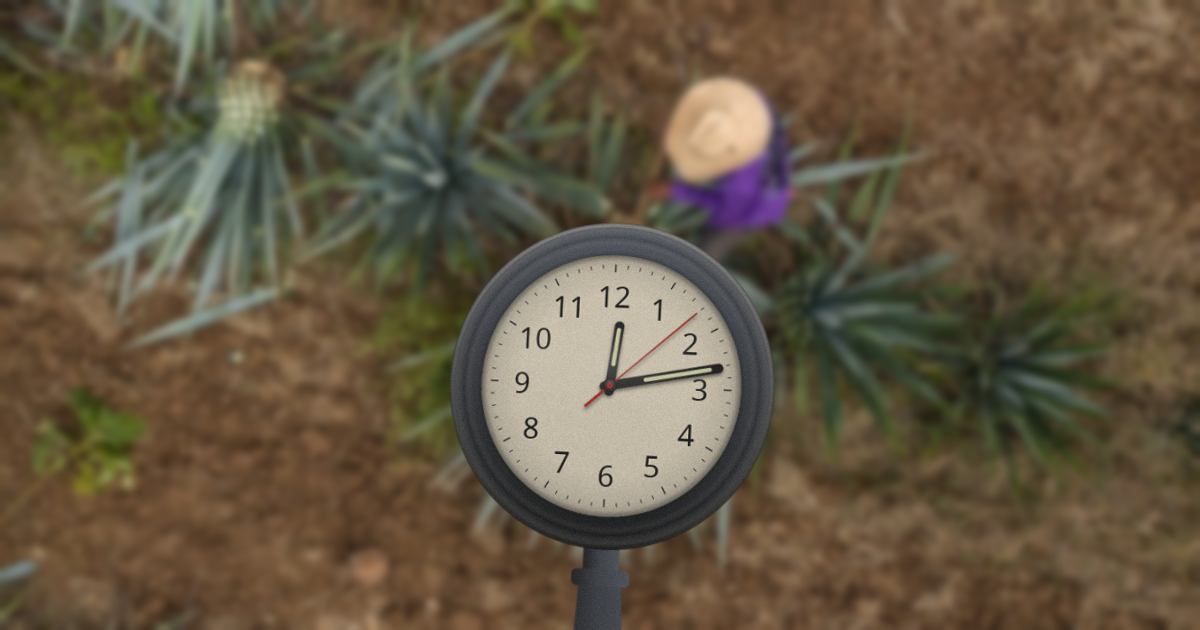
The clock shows 12.13.08
